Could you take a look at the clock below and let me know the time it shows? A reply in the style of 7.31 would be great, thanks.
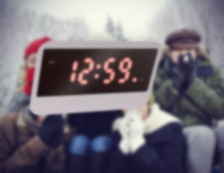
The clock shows 12.59
